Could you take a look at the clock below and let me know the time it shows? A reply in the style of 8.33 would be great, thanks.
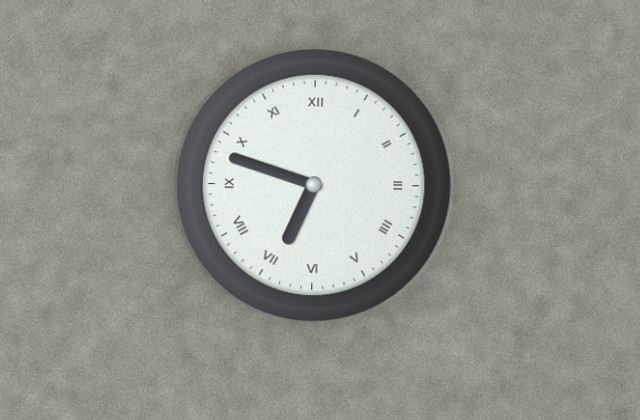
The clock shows 6.48
